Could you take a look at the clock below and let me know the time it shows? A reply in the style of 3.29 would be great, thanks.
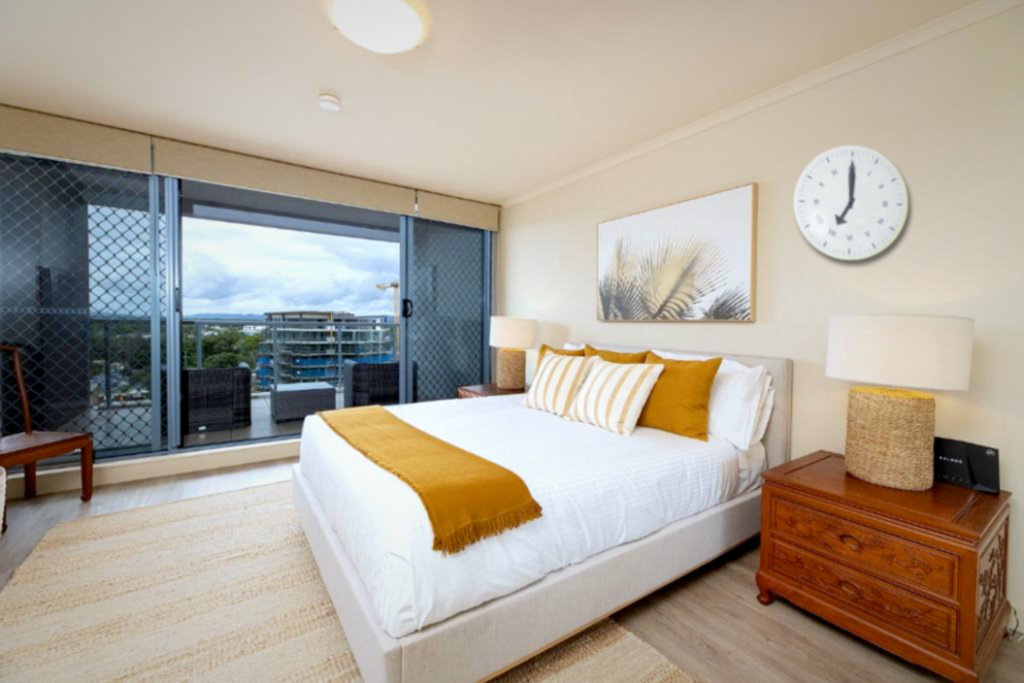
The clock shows 7.00
